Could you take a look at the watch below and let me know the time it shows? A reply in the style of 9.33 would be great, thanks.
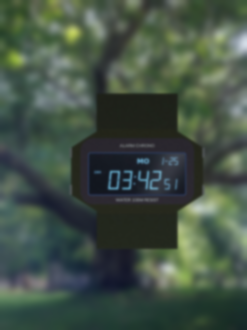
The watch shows 3.42
